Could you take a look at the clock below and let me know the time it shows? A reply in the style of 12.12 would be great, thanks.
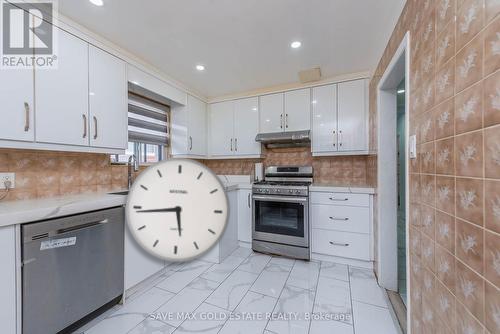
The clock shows 5.44
